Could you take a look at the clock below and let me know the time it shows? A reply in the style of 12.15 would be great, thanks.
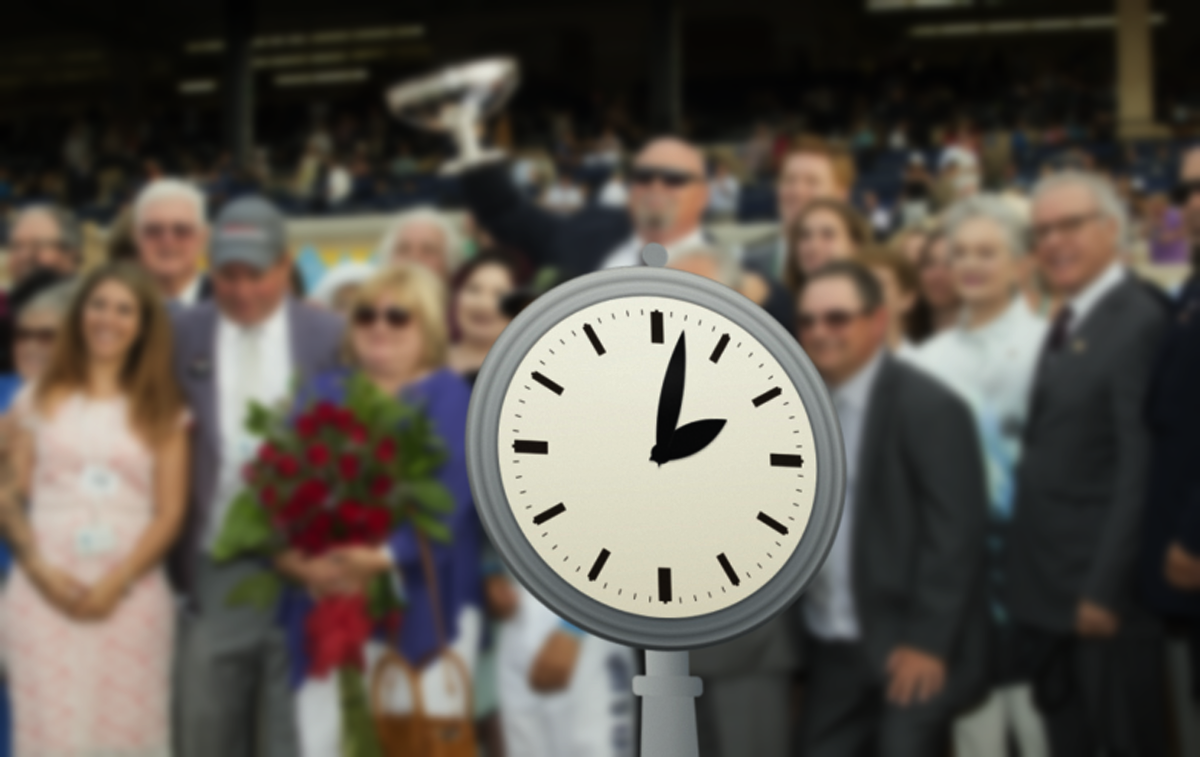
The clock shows 2.02
